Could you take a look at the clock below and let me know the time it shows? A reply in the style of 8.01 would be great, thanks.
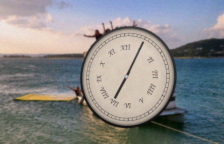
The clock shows 7.05
